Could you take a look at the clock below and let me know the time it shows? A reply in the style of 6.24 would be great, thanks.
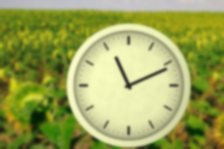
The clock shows 11.11
